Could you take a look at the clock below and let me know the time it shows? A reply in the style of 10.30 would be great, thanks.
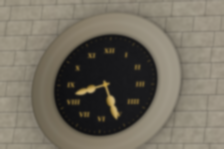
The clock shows 8.26
